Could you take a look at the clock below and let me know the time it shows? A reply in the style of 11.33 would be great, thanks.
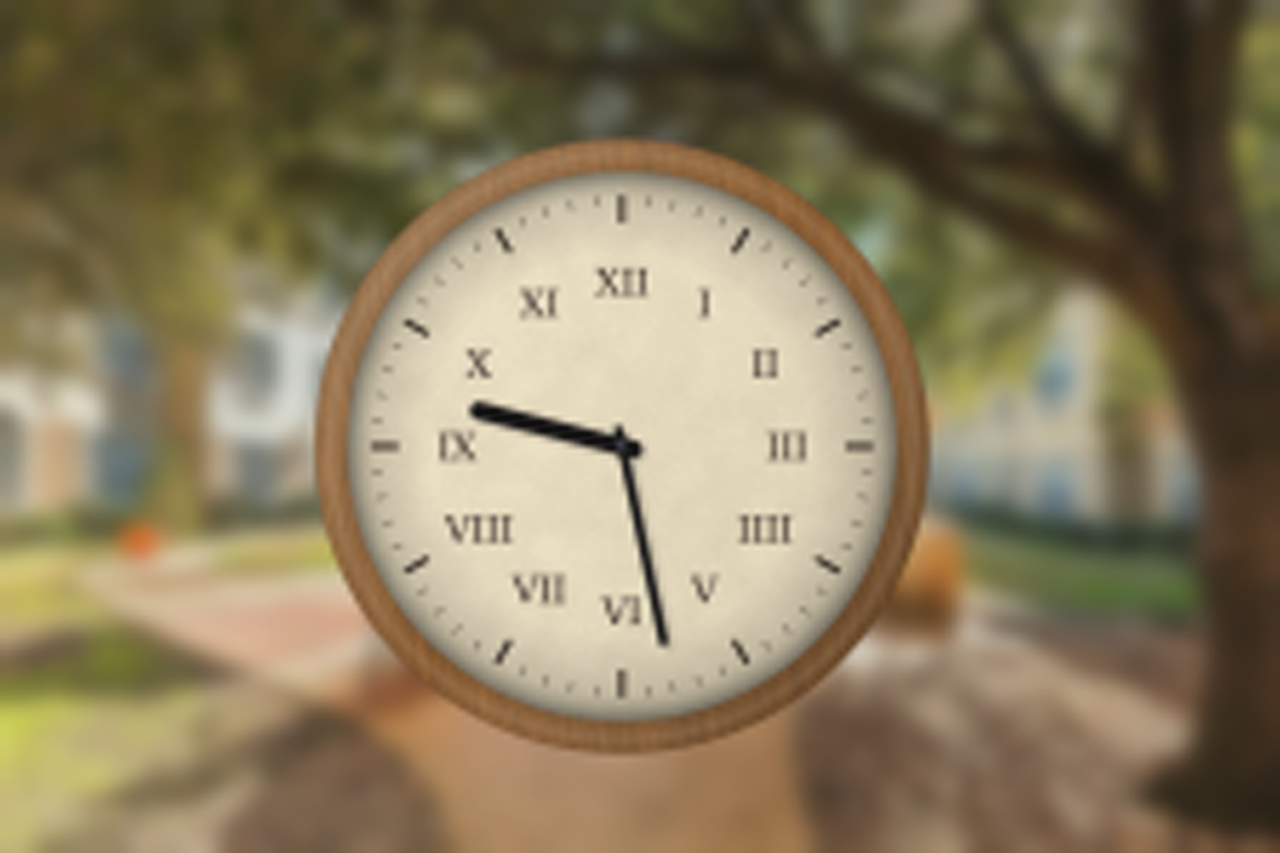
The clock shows 9.28
